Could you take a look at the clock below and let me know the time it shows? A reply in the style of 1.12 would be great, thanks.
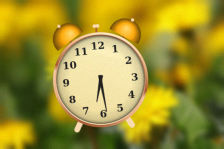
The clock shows 6.29
